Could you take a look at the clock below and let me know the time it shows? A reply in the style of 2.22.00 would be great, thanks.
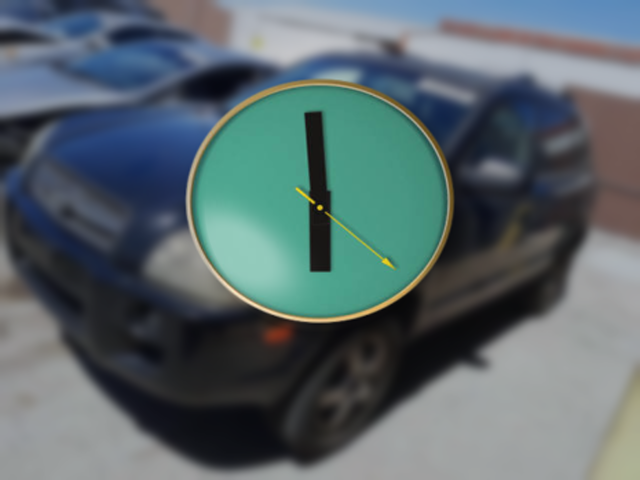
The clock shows 5.59.22
